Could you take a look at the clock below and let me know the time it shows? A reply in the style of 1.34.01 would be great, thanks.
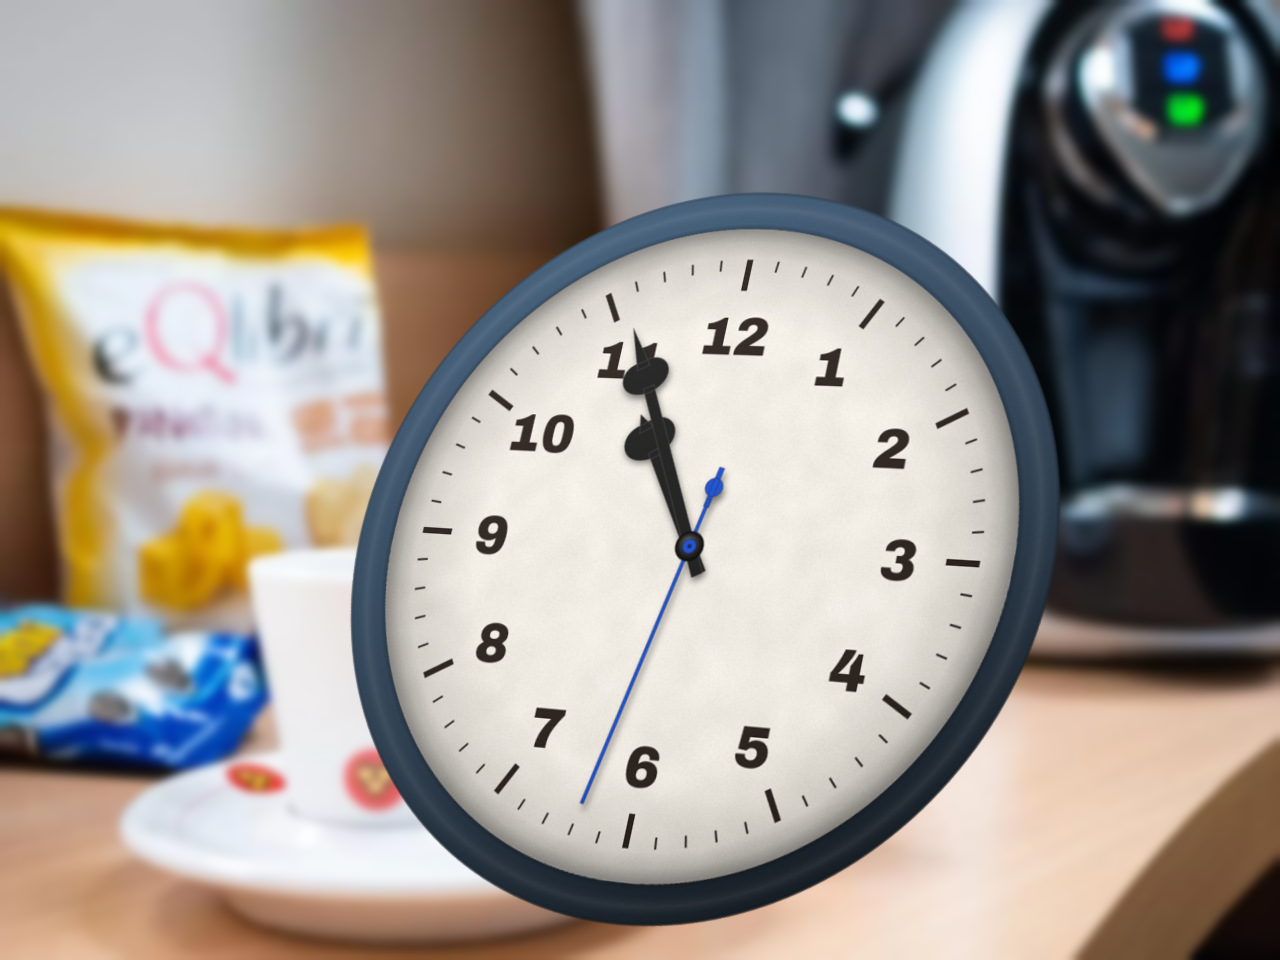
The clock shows 10.55.32
